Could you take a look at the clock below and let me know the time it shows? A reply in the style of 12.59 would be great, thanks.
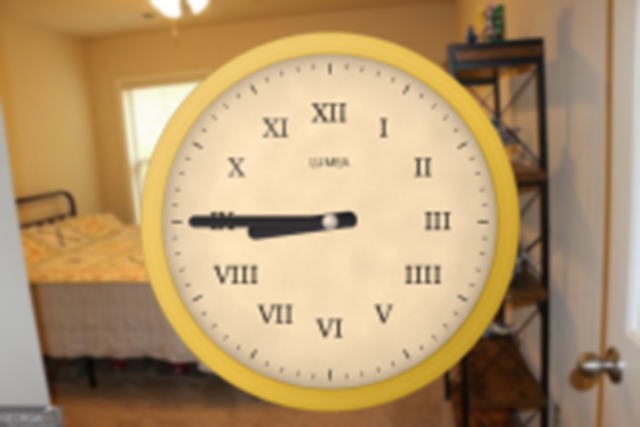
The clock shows 8.45
